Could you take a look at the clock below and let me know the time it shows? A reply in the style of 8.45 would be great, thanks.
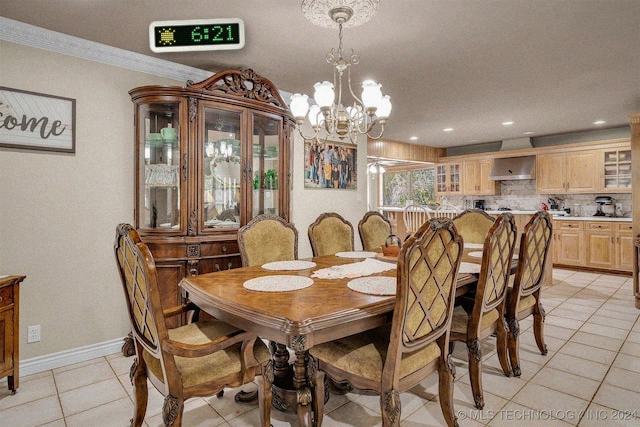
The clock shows 6.21
